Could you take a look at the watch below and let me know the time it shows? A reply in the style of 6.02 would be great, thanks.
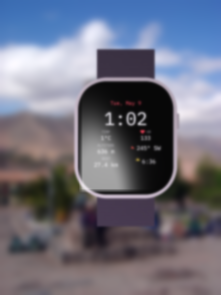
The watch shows 1.02
